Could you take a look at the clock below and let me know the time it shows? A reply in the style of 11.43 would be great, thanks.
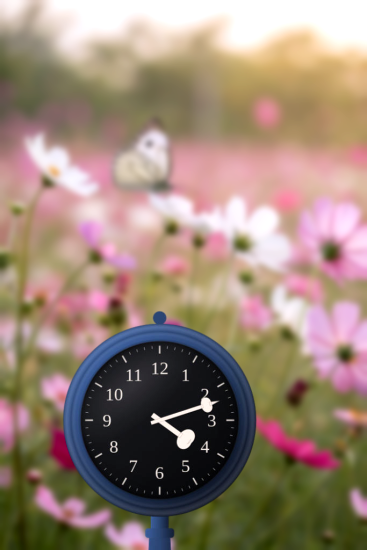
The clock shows 4.12
